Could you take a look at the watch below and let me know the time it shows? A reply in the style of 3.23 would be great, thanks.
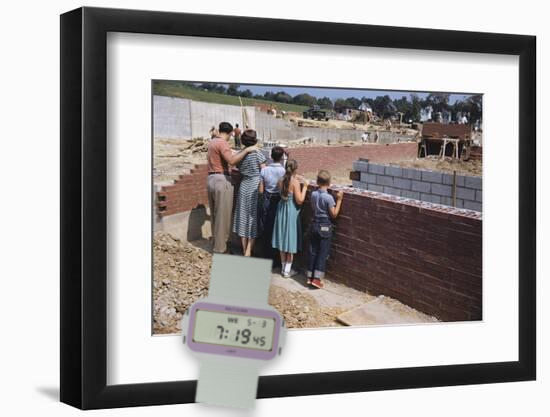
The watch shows 7.19
